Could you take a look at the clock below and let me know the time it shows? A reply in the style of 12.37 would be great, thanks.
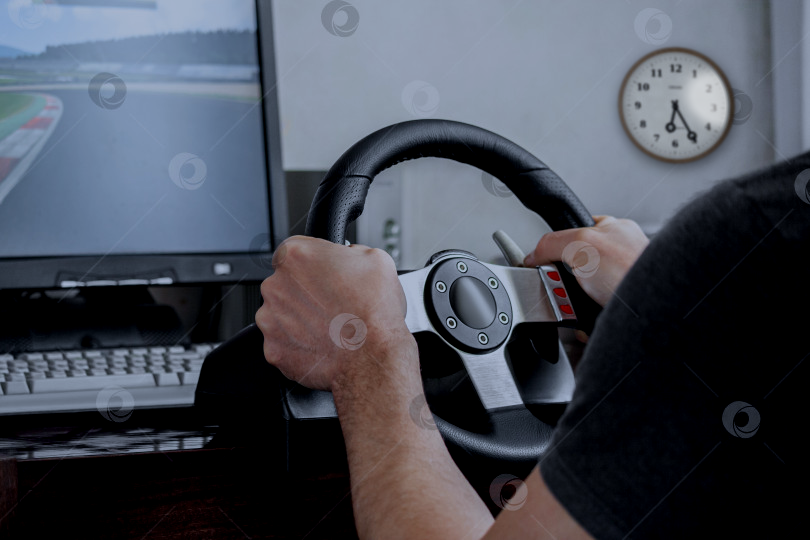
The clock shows 6.25
